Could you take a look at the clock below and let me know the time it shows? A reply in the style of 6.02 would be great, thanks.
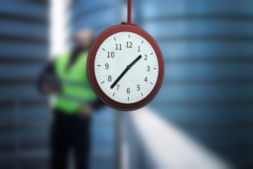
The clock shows 1.37
